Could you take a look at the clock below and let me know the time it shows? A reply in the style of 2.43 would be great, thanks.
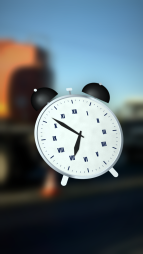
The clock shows 6.52
